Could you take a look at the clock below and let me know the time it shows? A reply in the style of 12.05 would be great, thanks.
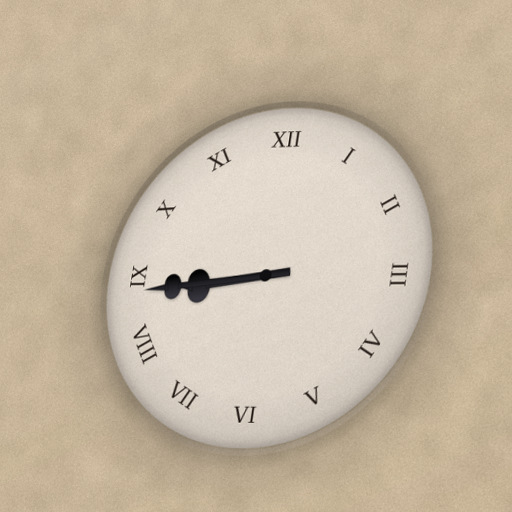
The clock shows 8.44
